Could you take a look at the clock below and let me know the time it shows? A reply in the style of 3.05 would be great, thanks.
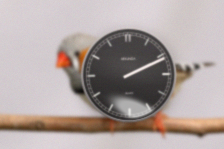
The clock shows 2.11
